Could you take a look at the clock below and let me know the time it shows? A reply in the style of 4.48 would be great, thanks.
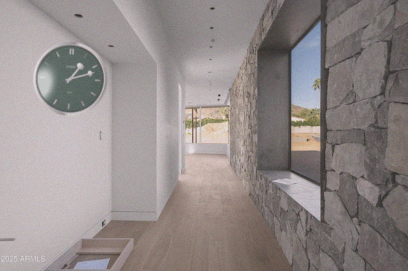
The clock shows 1.12
